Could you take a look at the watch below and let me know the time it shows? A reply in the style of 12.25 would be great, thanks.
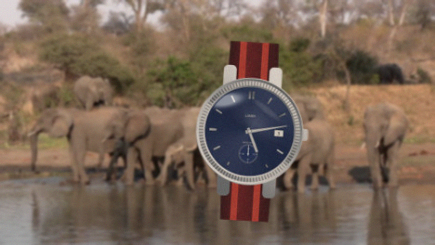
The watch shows 5.13
